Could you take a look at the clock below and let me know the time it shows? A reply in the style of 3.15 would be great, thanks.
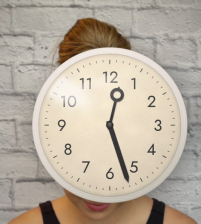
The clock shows 12.27
